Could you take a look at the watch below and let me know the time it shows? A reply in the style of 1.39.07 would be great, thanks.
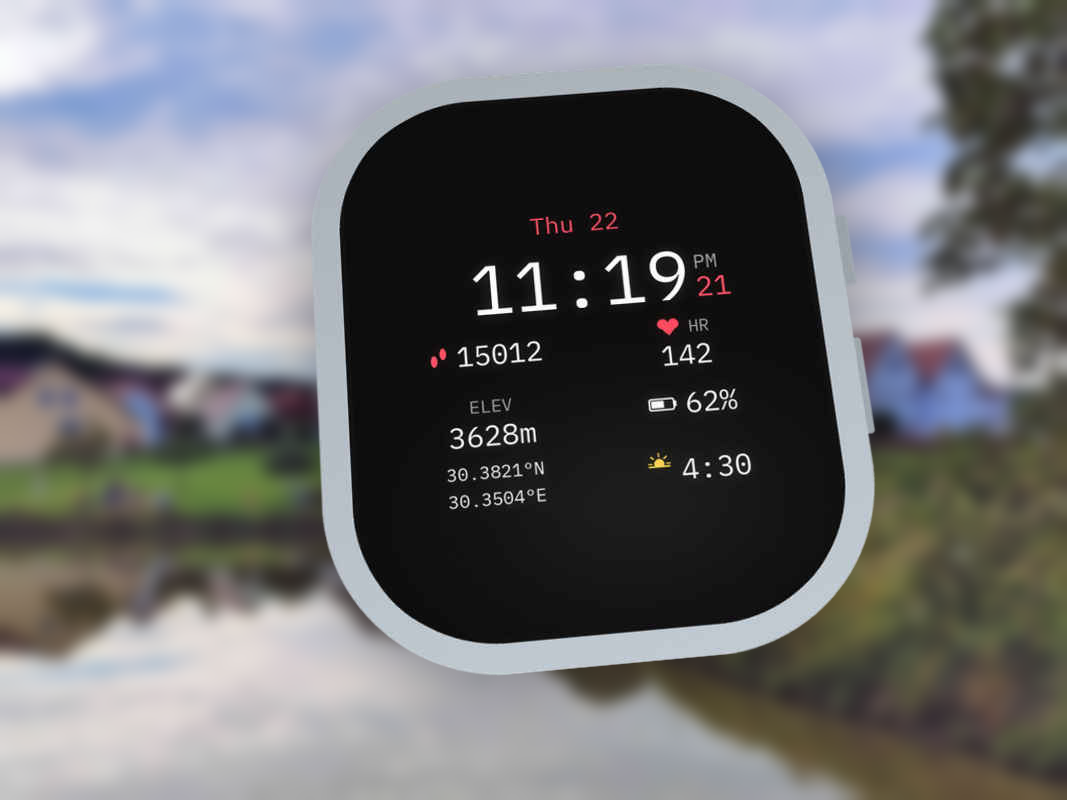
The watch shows 11.19.21
